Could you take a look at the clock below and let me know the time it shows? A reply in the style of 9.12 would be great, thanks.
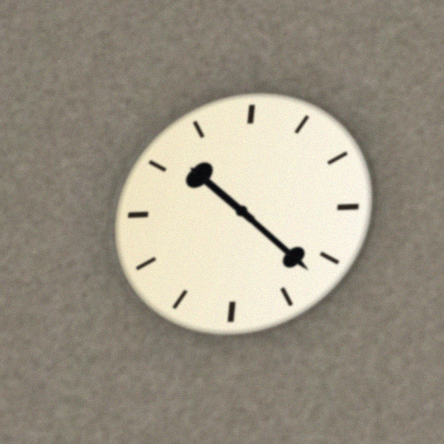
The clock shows 10.22
